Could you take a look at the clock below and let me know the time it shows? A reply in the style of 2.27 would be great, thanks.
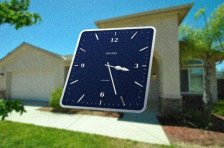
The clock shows 3.26
